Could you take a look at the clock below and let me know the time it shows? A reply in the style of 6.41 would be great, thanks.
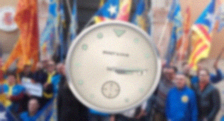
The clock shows 3.14
